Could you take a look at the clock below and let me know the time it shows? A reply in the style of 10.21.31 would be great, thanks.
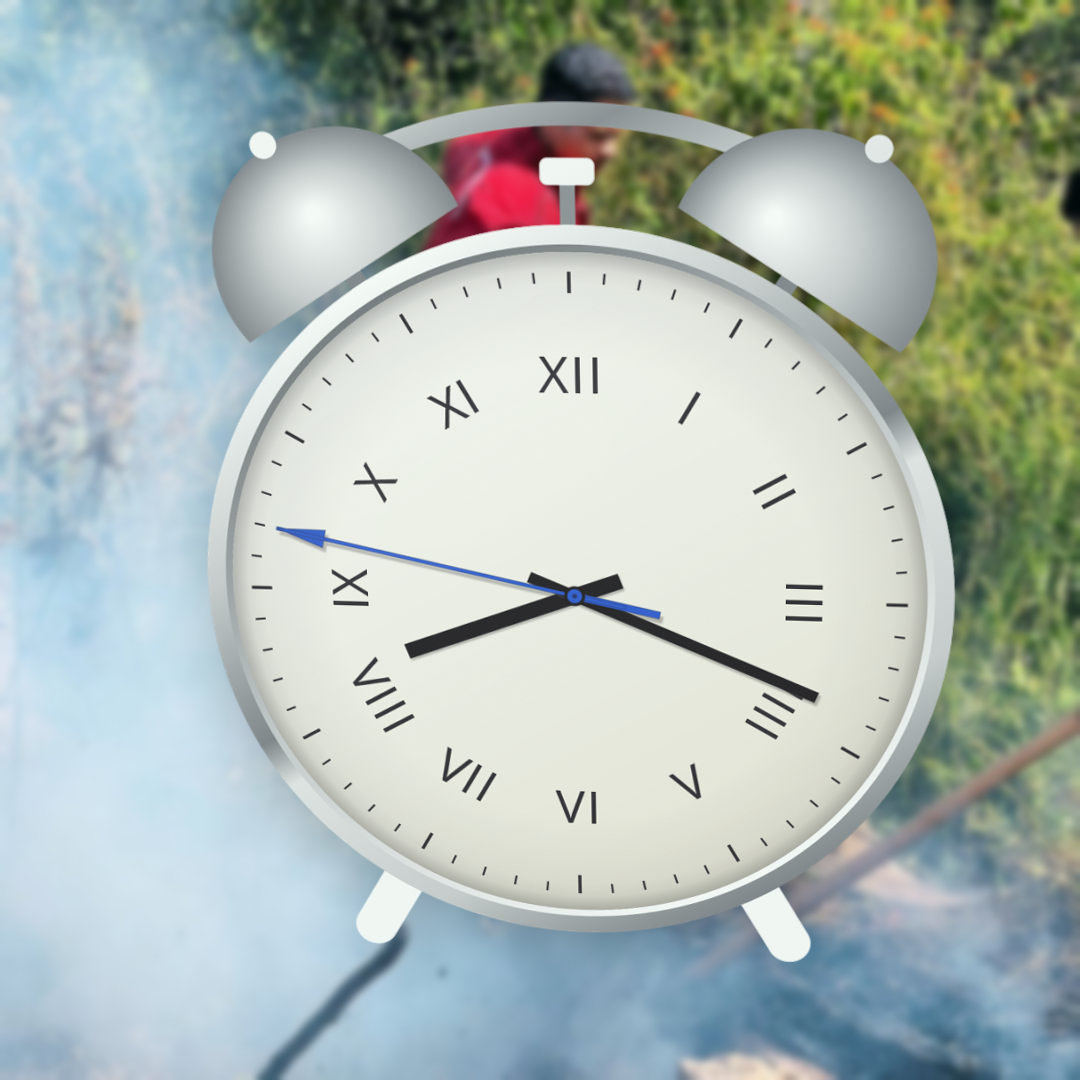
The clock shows 8.18.47
